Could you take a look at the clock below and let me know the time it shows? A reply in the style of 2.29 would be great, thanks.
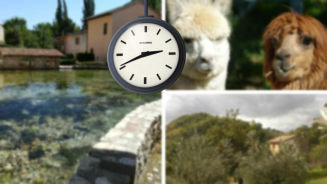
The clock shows 2.41
